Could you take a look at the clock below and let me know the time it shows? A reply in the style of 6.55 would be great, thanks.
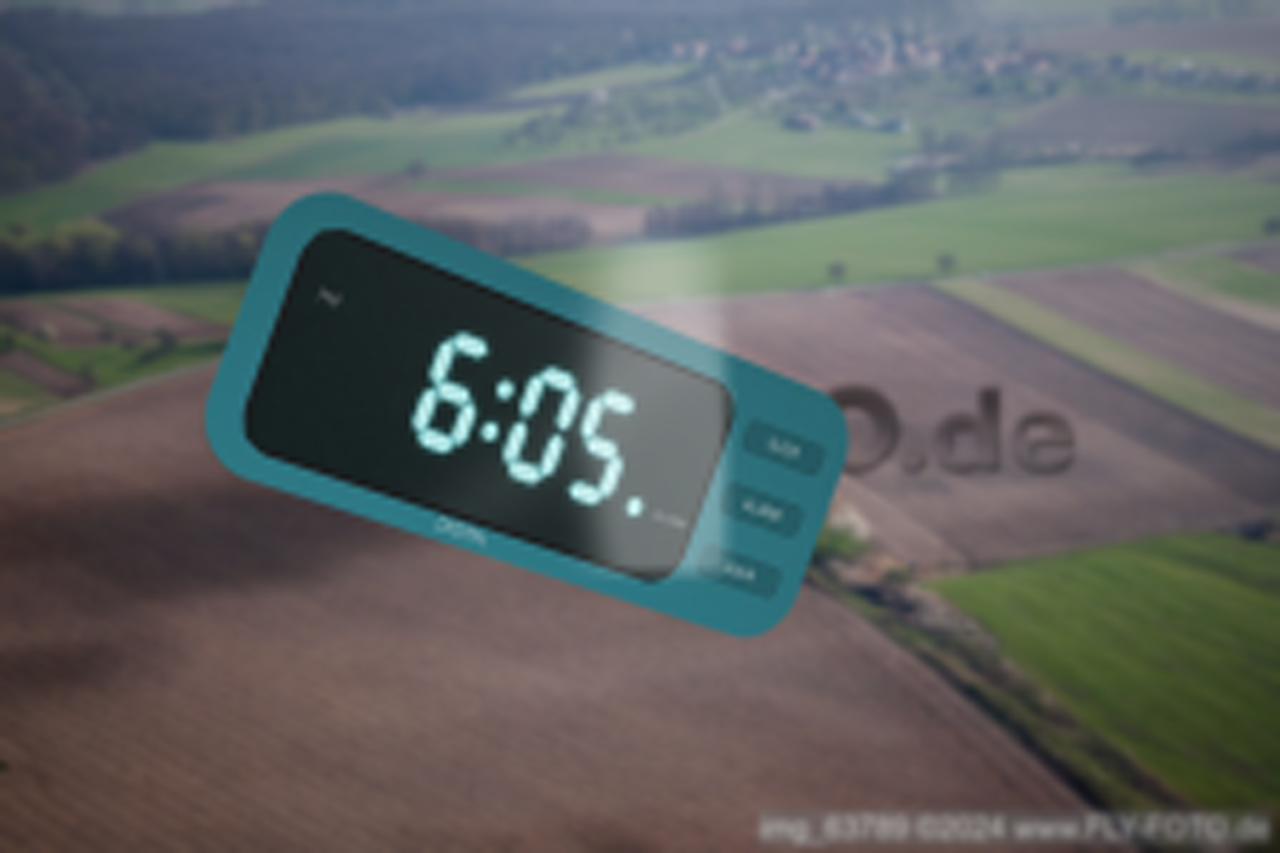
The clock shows 6.05
